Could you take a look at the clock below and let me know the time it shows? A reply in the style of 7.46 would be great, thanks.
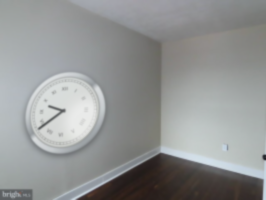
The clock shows 9.39
